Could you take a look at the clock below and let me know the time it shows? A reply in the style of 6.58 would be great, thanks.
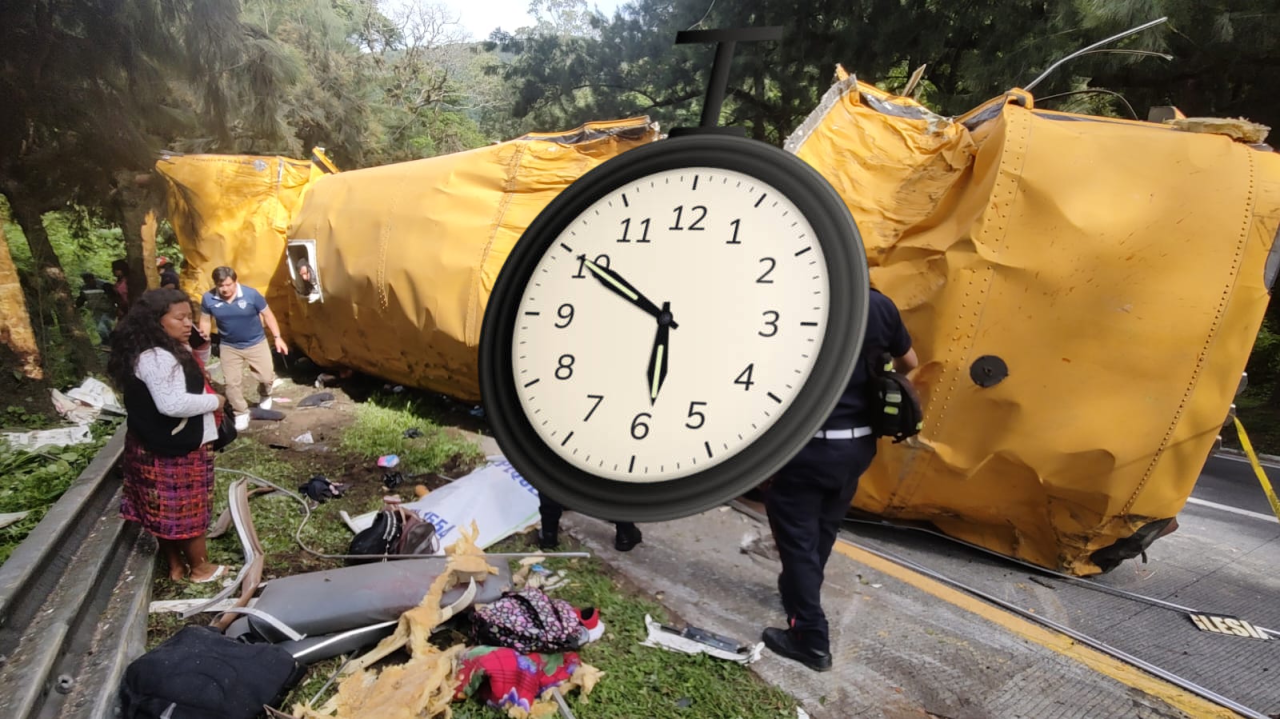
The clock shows 5.50
